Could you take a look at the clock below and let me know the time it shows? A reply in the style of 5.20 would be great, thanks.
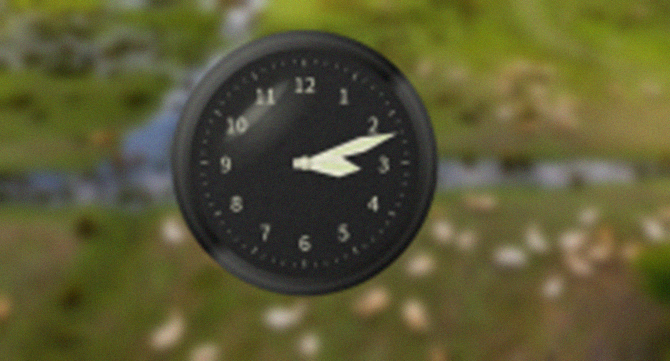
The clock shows 3.12
